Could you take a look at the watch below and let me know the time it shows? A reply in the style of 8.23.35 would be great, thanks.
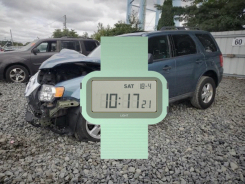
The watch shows 10.17.21
